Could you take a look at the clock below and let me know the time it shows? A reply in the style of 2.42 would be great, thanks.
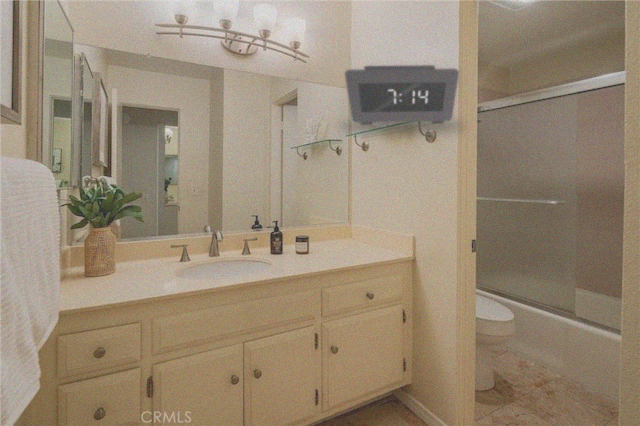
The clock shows 7.14
